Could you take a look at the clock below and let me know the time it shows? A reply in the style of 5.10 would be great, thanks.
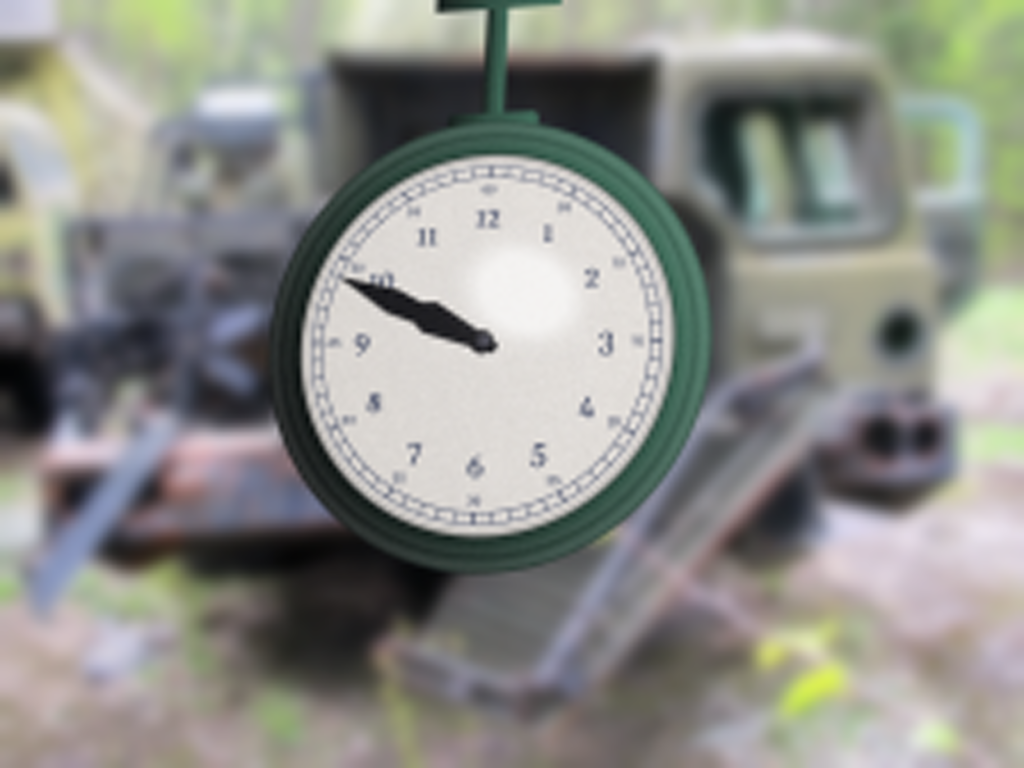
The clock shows 9.49
